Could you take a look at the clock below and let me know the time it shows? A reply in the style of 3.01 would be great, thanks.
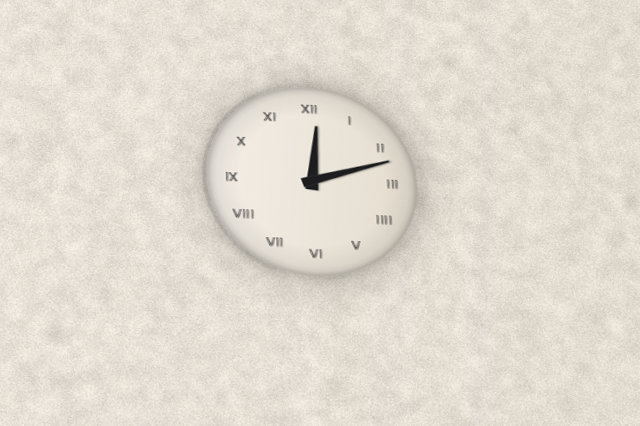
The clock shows 12.12
